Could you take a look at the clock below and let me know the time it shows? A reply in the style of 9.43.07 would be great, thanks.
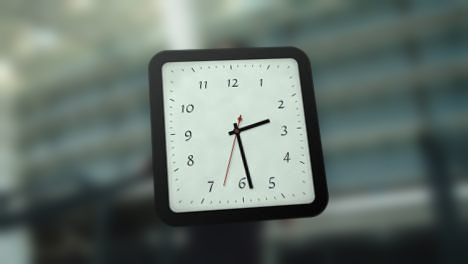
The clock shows 2.28.33
